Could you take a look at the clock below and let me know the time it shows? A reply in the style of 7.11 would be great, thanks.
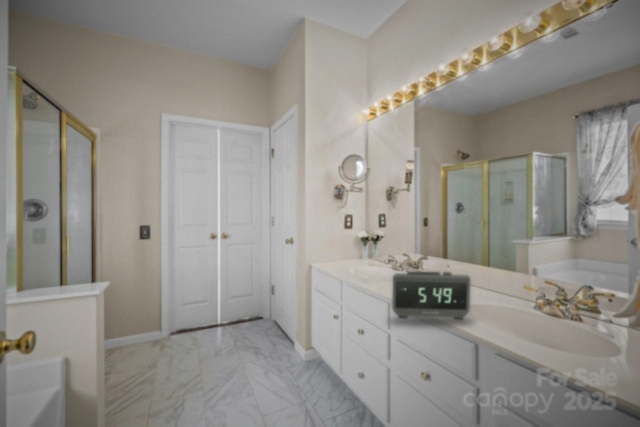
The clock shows 5.49
